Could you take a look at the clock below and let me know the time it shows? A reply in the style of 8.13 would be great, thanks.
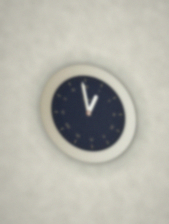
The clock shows 12.59
